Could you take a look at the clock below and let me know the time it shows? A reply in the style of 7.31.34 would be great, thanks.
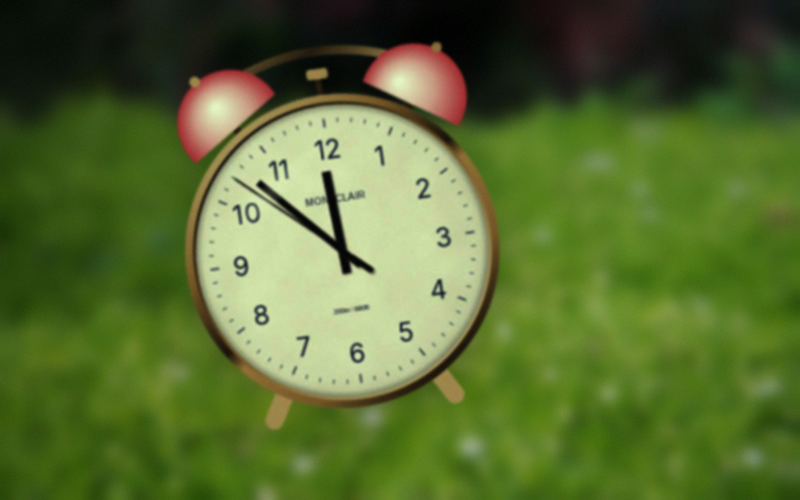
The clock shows 11.52.52
